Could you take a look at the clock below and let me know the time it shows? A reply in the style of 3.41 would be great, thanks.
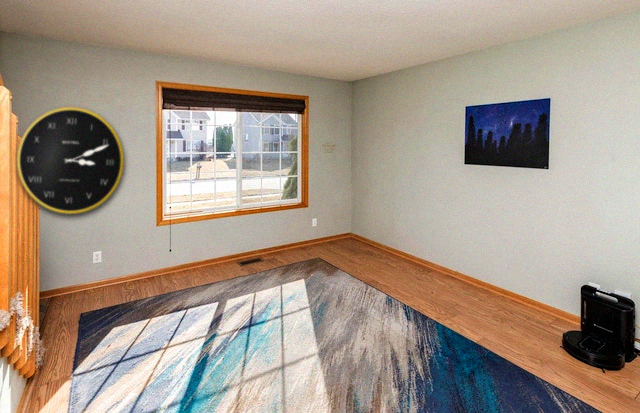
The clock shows 3.11
